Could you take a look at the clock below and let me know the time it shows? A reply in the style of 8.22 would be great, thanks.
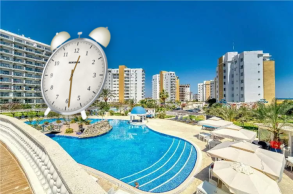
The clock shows 12.29
